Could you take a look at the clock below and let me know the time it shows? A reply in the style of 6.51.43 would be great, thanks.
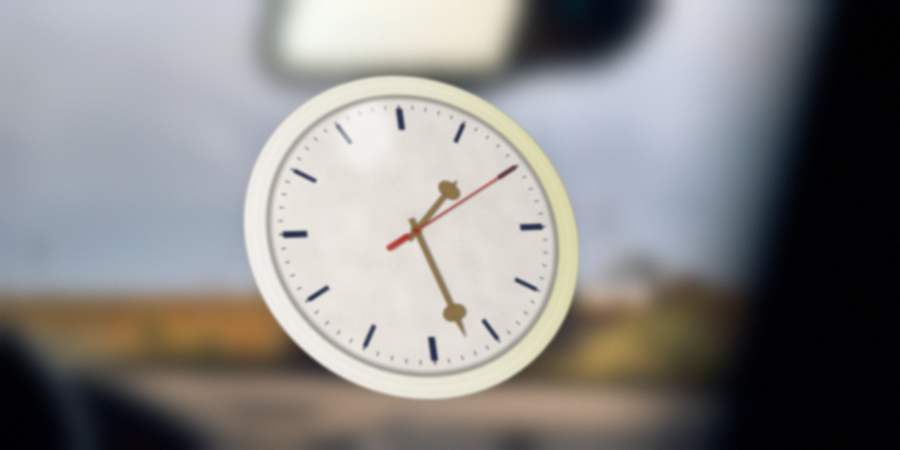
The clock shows 1.27.10
